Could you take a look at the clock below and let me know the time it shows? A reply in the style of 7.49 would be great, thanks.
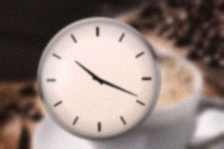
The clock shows 10.19
